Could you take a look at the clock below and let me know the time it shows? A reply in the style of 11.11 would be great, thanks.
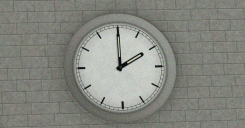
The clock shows 2.00
